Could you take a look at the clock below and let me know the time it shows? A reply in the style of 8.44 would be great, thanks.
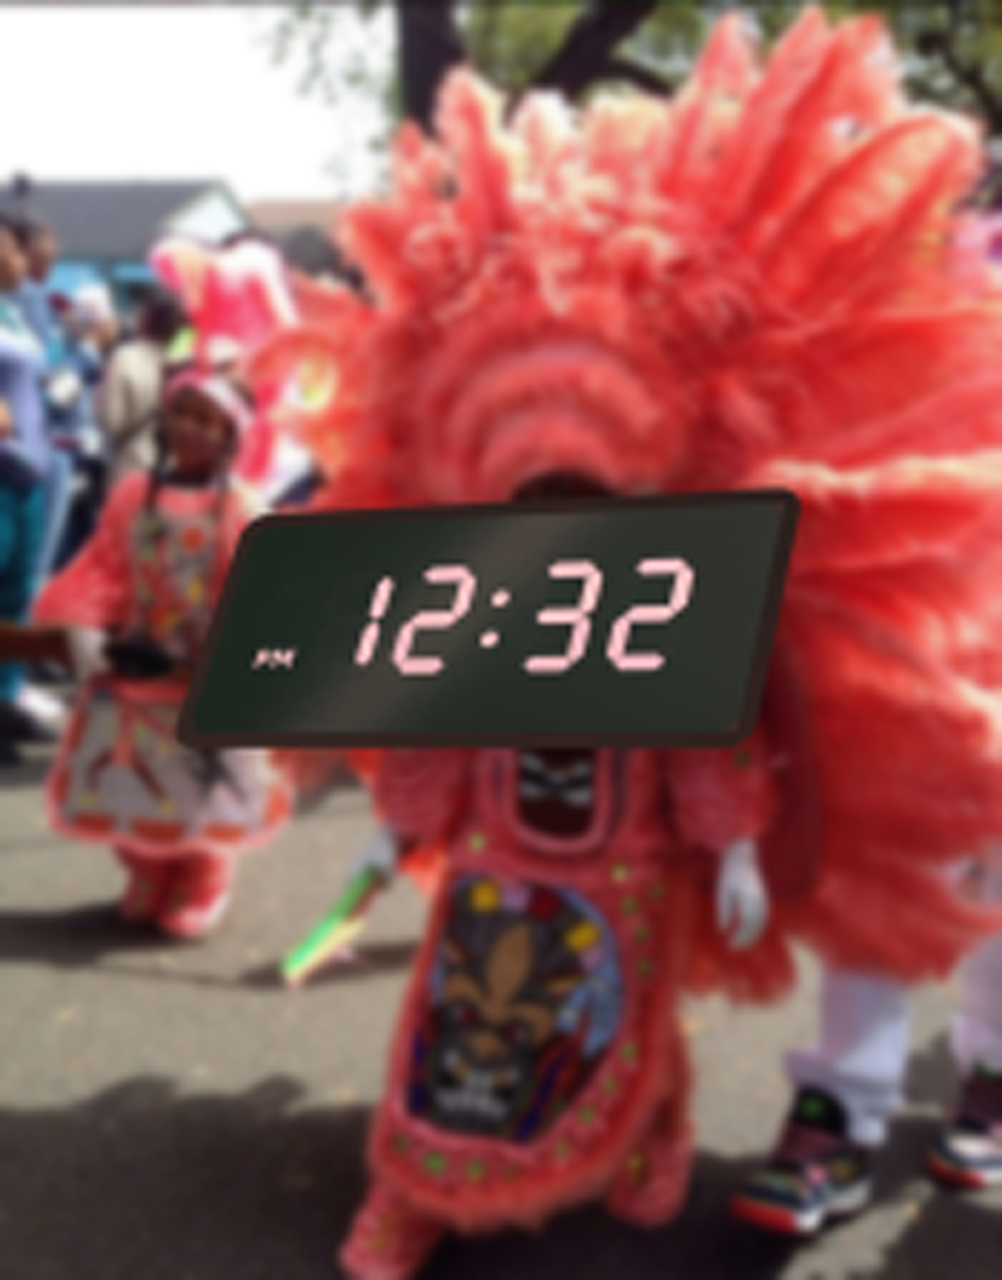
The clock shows 12.32
